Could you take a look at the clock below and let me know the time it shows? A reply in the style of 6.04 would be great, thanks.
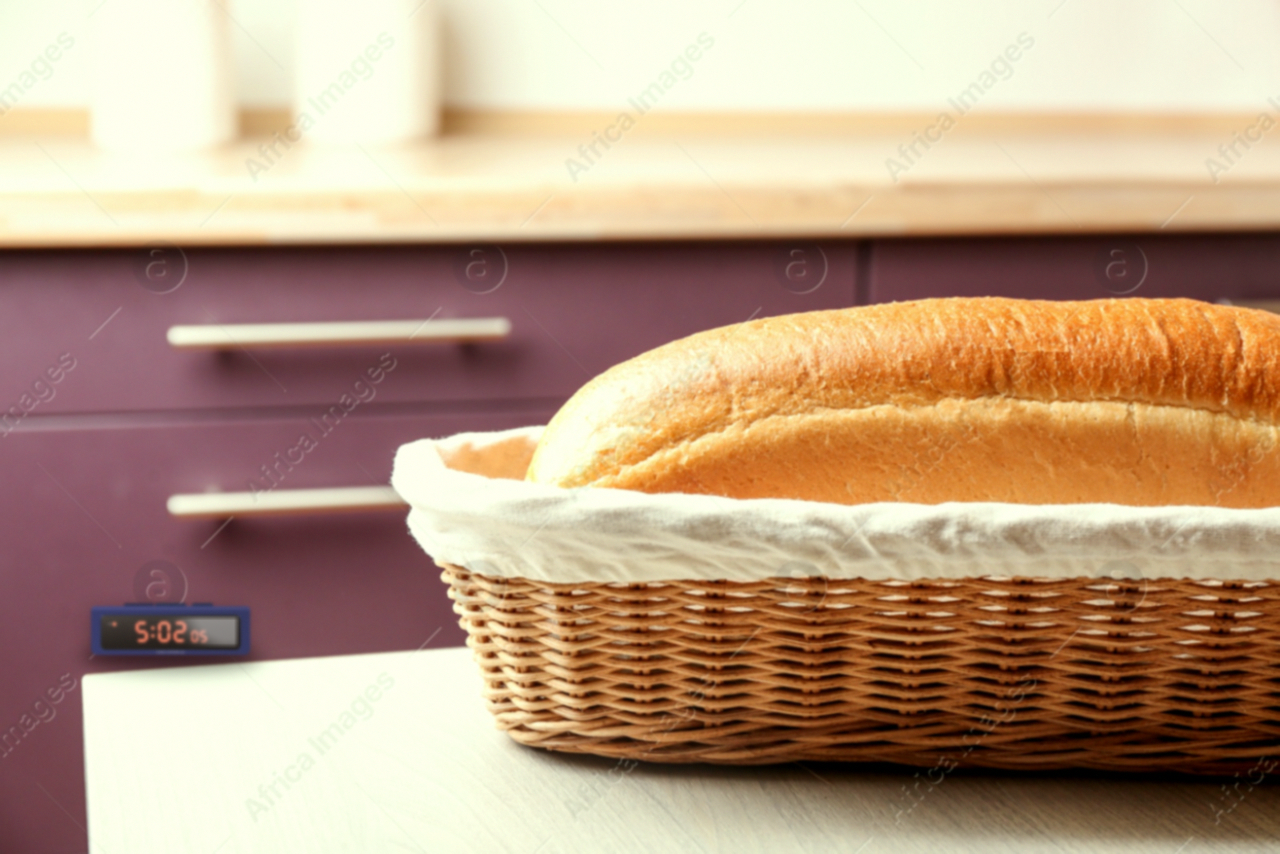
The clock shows 5.02
